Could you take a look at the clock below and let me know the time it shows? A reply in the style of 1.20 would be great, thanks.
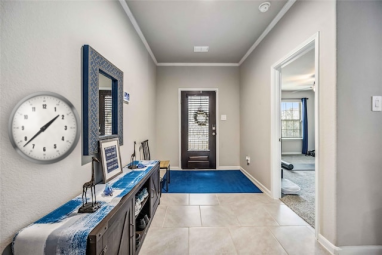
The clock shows 1.38
